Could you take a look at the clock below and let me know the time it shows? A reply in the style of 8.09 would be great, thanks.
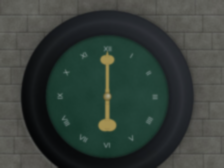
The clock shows 6.00
